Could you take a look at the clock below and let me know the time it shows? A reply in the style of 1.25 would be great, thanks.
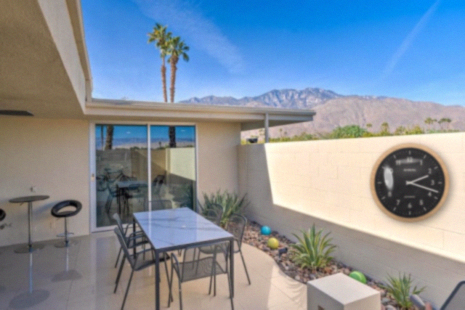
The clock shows 2.18
